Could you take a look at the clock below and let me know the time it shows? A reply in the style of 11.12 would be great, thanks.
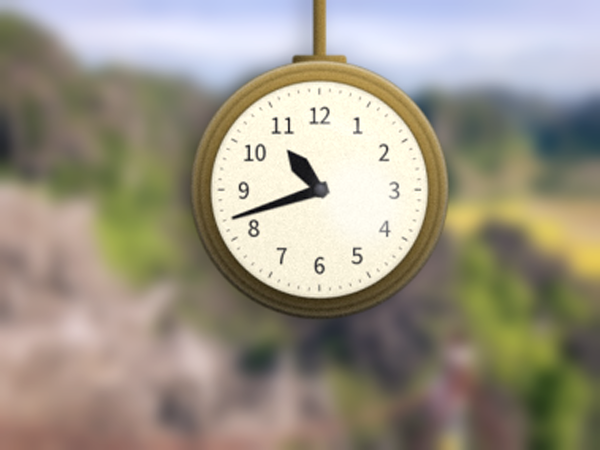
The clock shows 10.42
